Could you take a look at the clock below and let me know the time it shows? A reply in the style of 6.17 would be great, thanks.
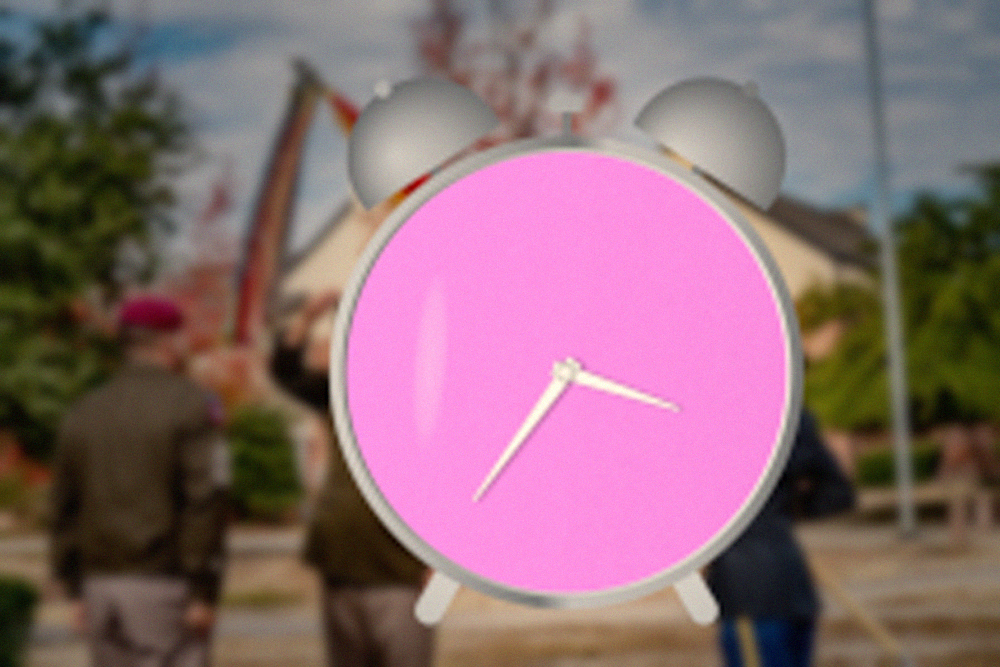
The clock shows 3.36
